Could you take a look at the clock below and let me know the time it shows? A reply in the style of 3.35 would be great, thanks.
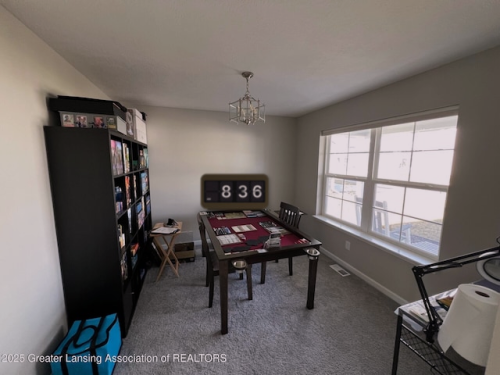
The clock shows 8.36
